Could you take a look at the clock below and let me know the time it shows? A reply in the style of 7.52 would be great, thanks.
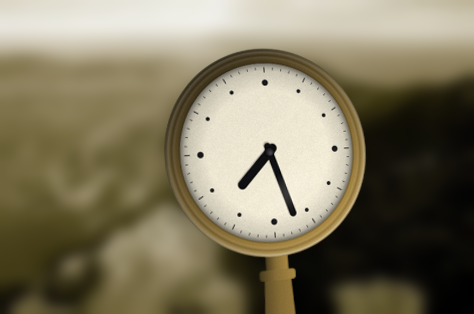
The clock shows 7.27
